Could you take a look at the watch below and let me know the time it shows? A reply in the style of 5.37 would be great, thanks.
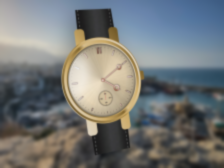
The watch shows 4.10
